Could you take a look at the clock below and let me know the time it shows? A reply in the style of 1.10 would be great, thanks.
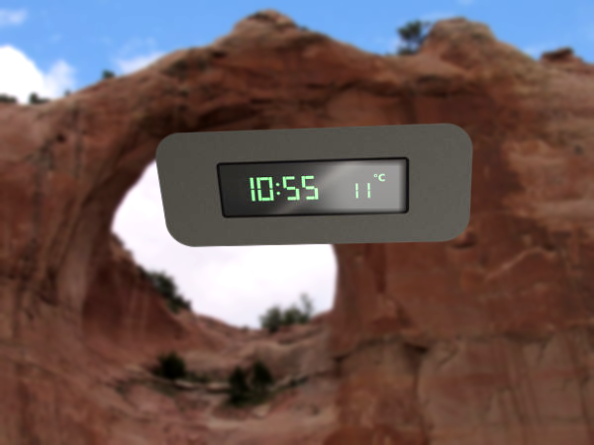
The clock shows 10.55
